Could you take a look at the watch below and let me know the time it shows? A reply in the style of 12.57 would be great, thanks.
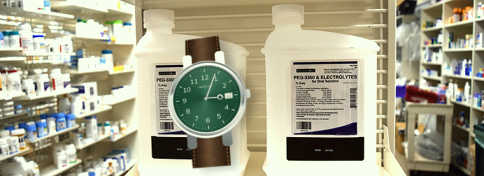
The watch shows 3.04
